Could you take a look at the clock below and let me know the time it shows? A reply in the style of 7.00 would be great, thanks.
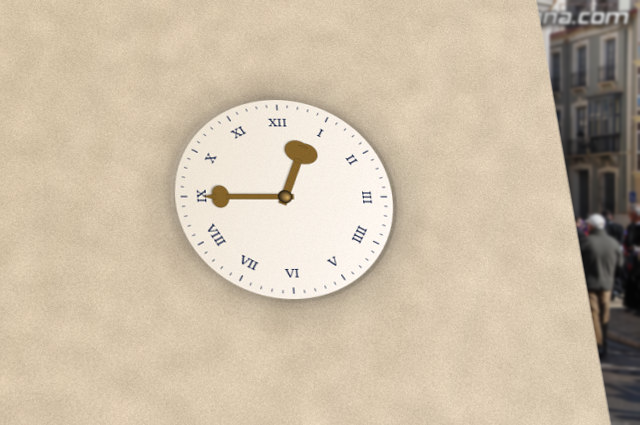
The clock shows 12.45
